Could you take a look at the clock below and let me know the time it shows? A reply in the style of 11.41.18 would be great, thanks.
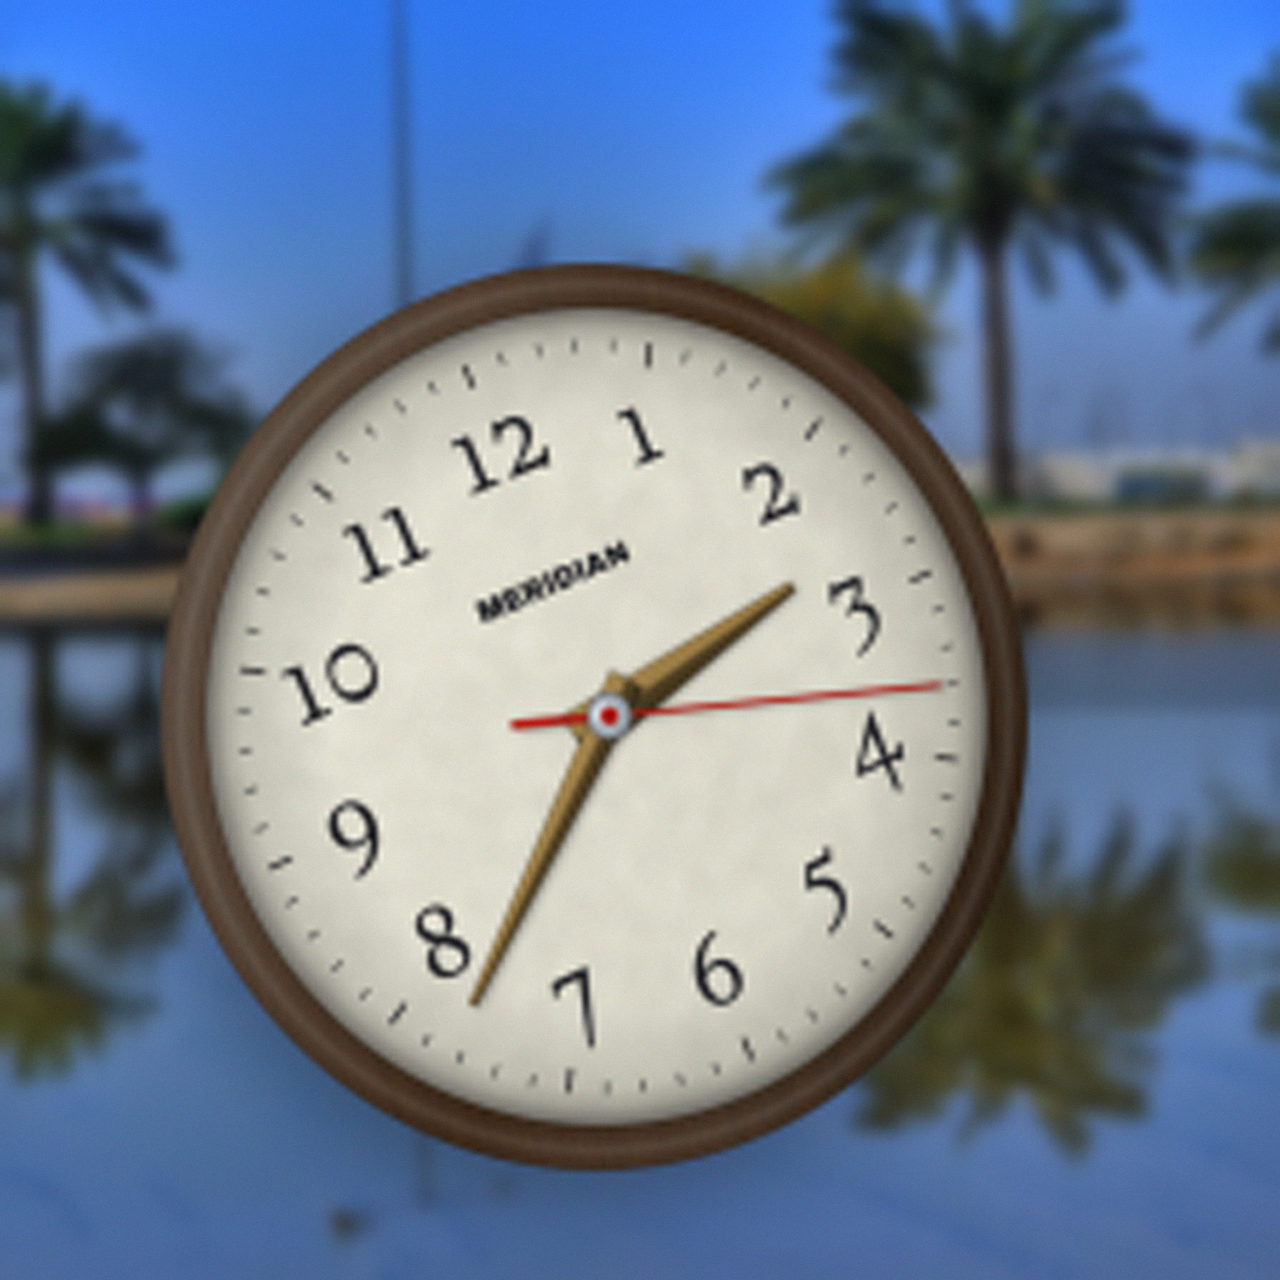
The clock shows 2.38.18
